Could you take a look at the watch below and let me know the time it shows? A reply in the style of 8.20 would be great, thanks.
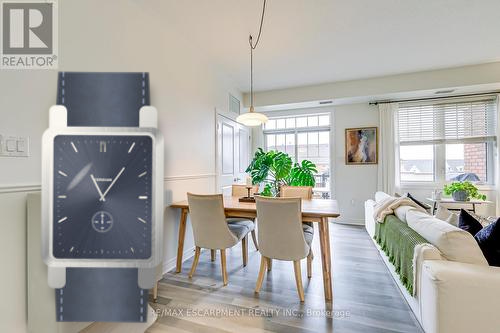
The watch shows 11.06
